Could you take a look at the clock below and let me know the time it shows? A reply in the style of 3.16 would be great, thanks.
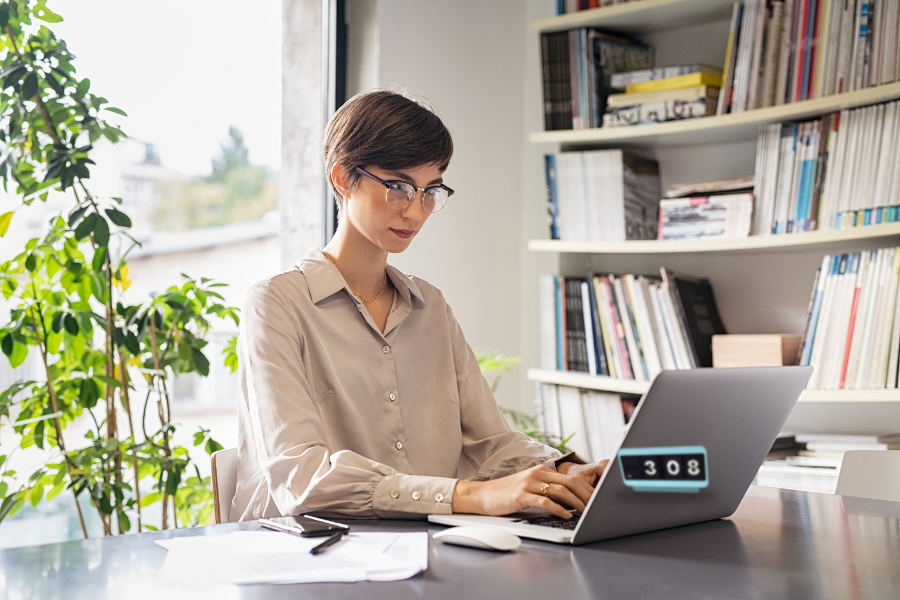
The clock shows 3.08
